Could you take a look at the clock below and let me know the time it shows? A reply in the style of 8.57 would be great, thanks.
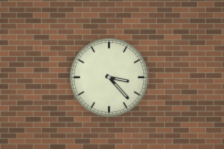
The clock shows 3.23
